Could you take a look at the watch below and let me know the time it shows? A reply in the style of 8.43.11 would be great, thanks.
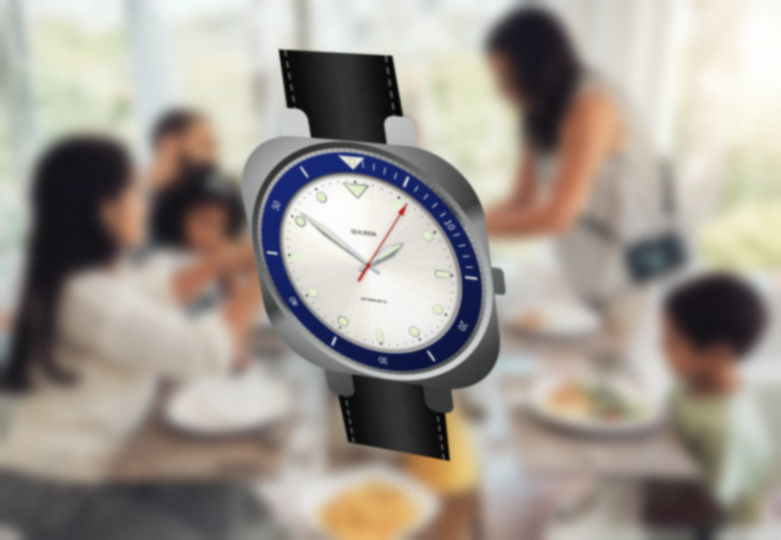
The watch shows 1.51.06
